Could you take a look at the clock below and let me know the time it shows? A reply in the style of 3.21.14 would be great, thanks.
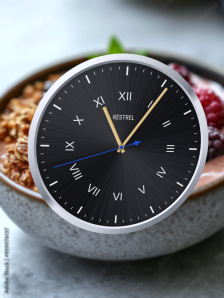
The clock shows 11.05.42
